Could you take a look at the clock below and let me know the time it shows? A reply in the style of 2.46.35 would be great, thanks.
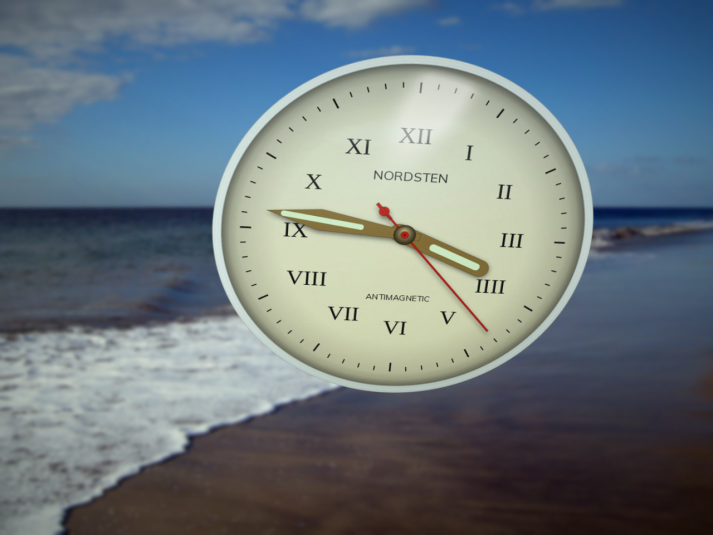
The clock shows 3.46.23
